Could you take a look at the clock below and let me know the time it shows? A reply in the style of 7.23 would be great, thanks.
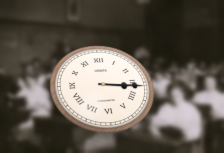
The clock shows 3.16
